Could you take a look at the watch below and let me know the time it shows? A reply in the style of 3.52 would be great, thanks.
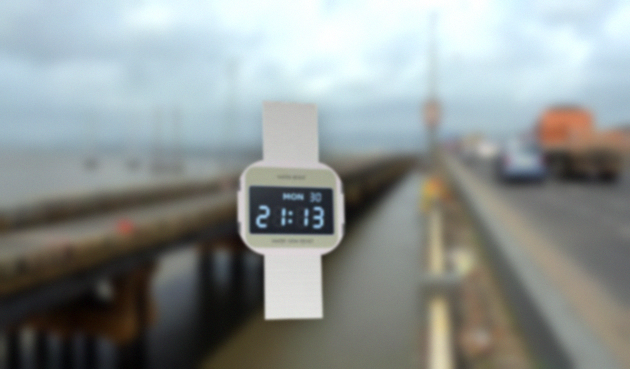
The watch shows 21.13
